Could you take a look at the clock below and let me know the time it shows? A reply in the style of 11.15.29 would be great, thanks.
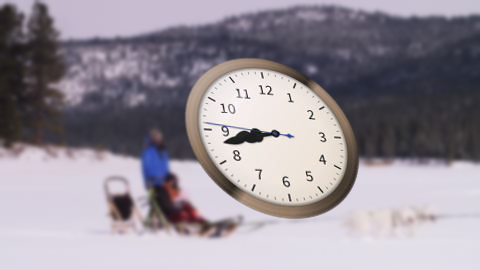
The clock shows 8.42.46
